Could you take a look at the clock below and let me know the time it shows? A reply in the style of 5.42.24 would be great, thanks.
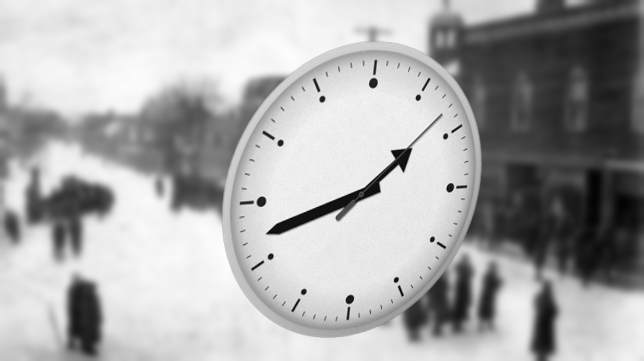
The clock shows 1.42.08
